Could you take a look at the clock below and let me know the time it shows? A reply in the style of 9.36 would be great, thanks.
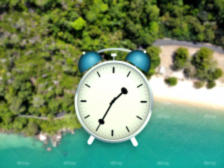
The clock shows 1.35
